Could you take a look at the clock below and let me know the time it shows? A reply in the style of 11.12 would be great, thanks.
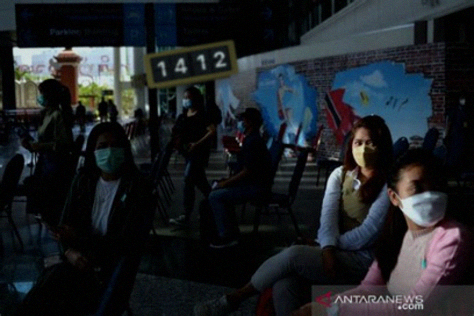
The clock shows 14.12
